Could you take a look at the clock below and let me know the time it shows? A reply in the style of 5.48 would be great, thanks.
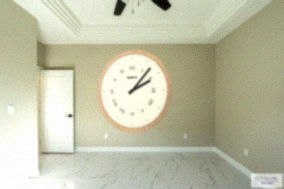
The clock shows 2.07
